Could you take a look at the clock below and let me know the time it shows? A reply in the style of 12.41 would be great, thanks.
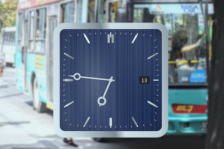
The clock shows 6.46
